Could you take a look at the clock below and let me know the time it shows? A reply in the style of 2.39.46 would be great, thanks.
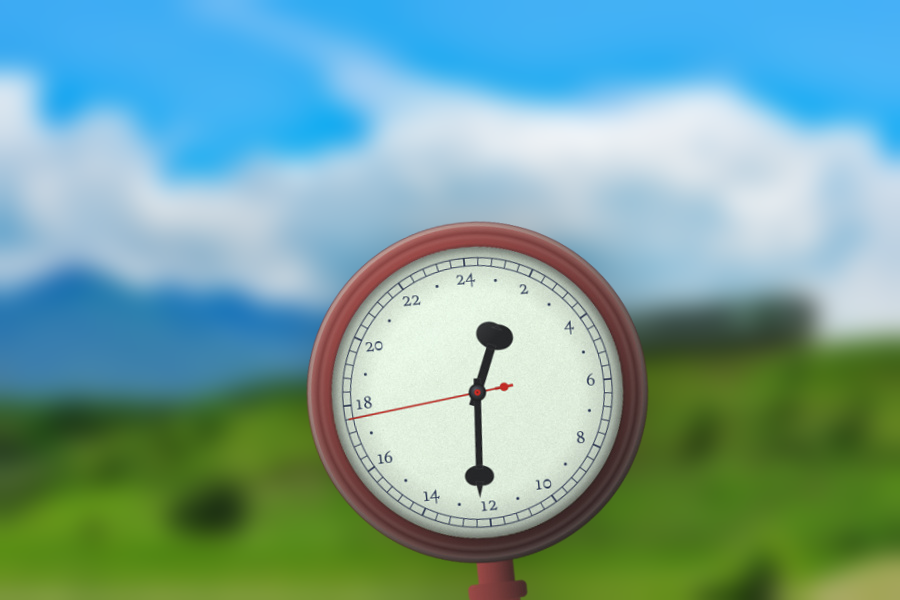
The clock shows 1.30.44
